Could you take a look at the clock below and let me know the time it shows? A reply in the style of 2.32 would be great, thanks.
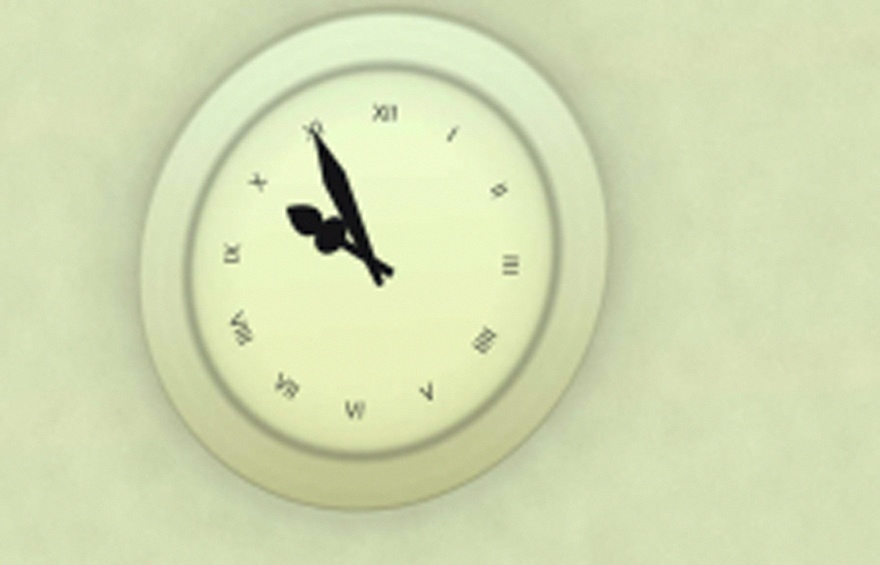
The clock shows 9.55
